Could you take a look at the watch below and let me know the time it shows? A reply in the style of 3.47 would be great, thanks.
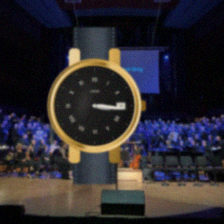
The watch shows 3.16
